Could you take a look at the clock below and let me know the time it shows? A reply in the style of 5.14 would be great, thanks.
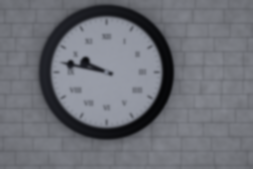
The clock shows 9.47
